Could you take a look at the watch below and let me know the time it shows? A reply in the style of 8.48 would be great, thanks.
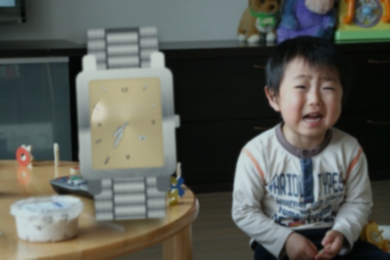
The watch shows 7.35
